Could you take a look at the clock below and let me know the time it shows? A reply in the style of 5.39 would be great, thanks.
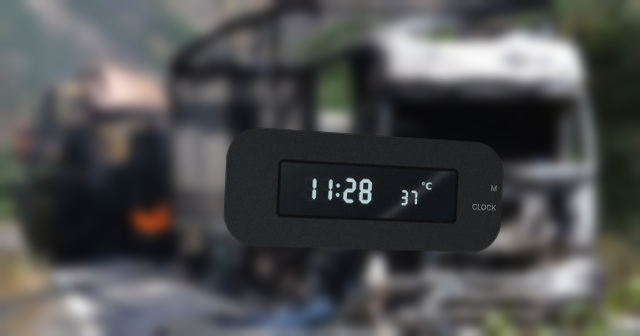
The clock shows 11.28
